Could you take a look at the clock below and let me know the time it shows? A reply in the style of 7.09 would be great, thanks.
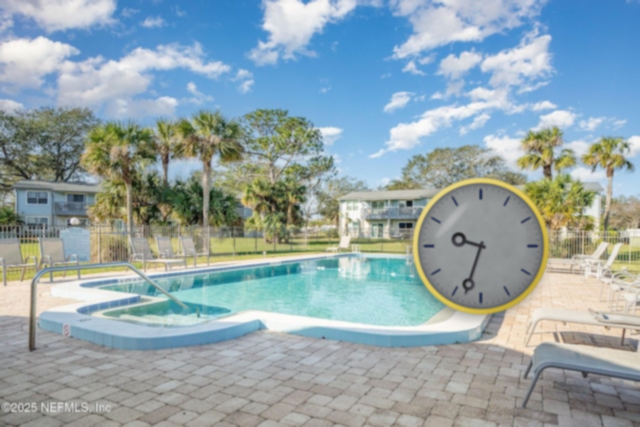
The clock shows 9.33
